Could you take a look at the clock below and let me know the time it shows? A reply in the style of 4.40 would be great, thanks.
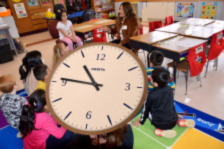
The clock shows 10.46
